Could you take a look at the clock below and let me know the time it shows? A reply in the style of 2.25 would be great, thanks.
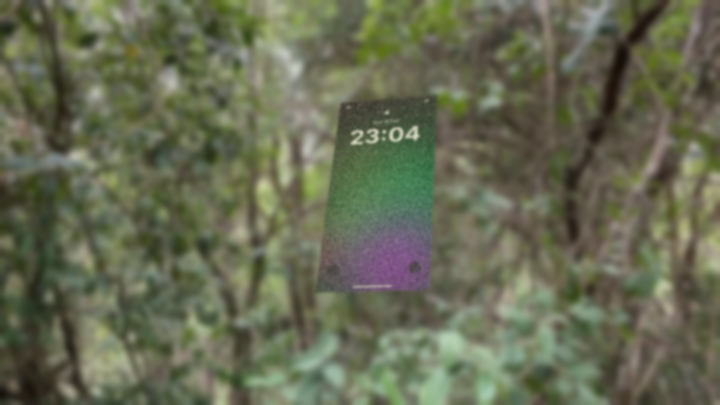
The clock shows 23.04
